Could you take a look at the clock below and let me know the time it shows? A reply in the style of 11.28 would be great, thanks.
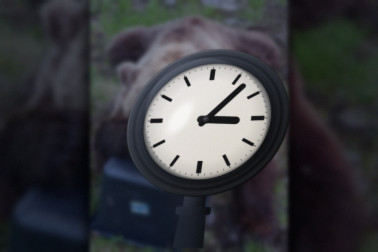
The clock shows 3.07
